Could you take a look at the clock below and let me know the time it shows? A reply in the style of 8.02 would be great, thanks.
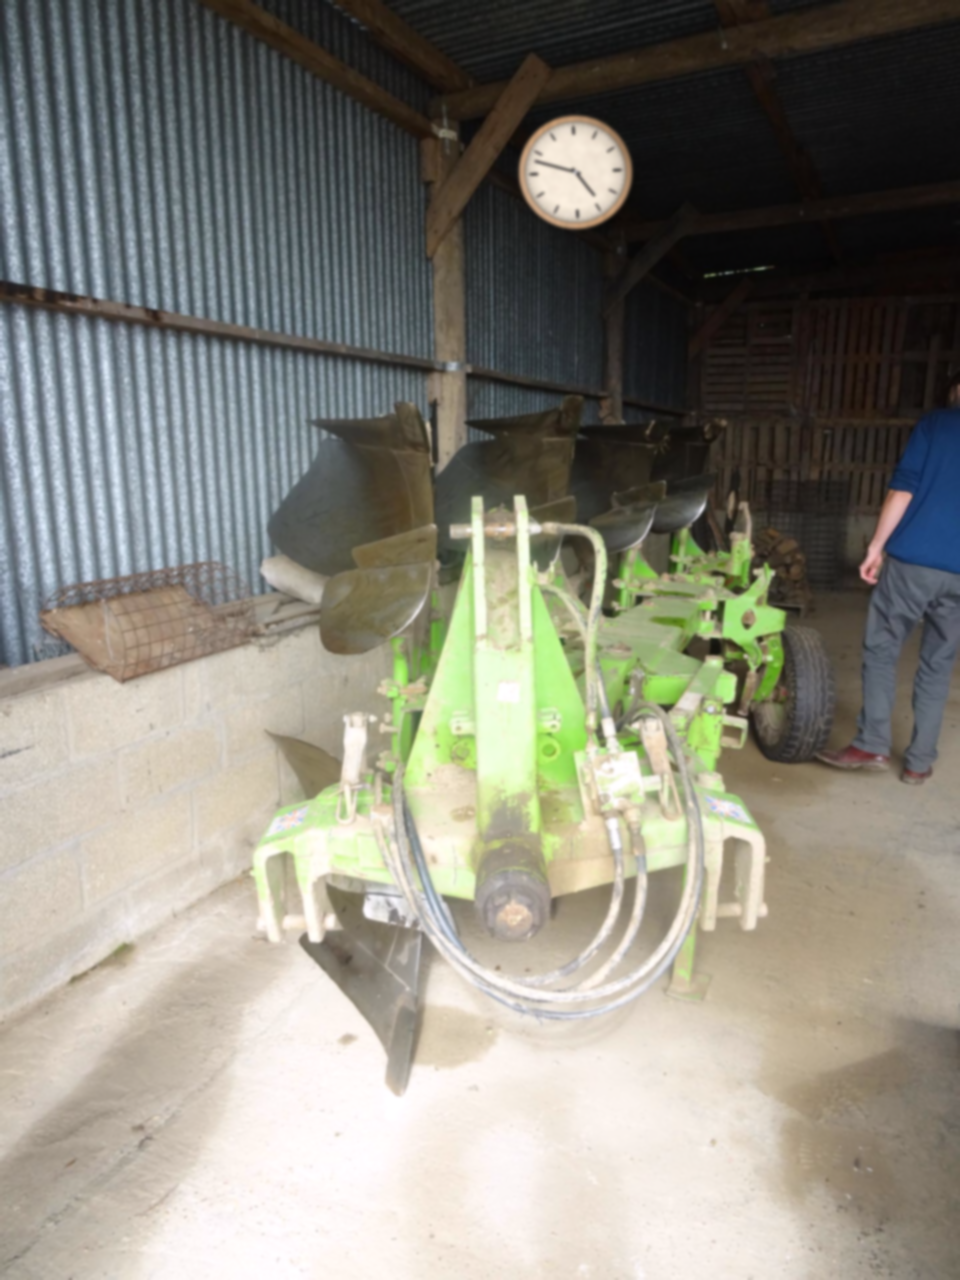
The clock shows 4.48
